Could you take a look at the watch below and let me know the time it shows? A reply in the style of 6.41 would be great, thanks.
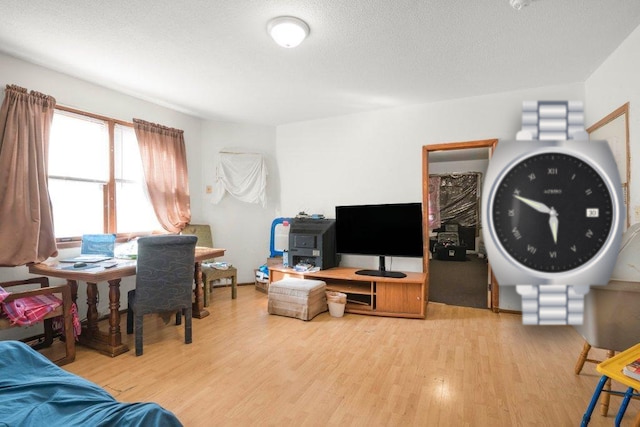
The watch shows 5.49
